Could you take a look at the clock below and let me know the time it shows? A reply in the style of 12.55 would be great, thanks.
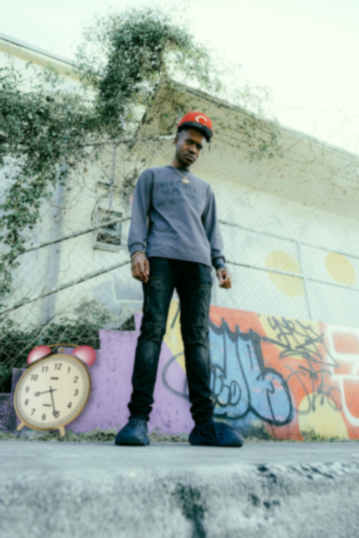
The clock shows 8.26
